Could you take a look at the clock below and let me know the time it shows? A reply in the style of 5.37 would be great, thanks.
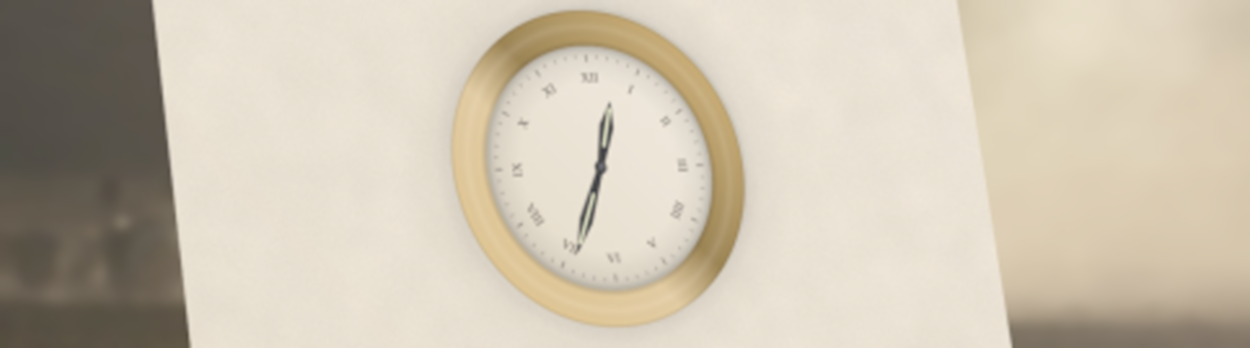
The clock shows 12.34
